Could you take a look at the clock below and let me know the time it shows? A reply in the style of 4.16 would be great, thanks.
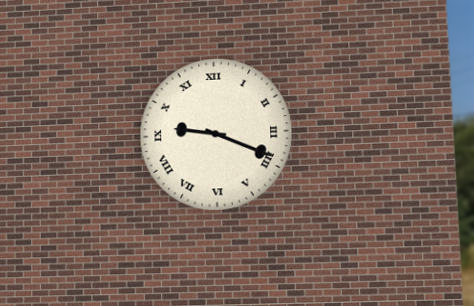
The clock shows 9.19
